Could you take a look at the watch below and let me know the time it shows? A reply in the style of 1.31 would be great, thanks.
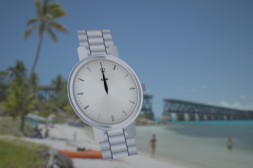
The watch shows 12.00
